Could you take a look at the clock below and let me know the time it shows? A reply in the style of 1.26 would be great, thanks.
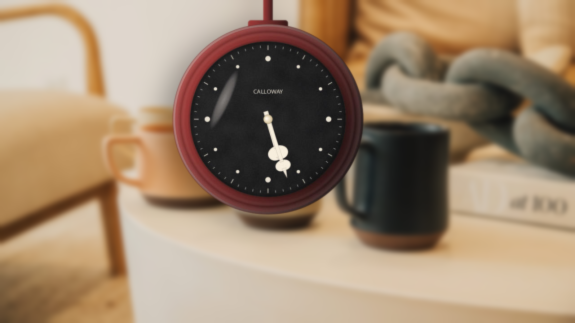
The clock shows 5.27
